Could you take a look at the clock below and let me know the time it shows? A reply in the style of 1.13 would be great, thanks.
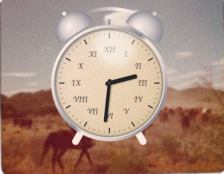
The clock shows 2.31
